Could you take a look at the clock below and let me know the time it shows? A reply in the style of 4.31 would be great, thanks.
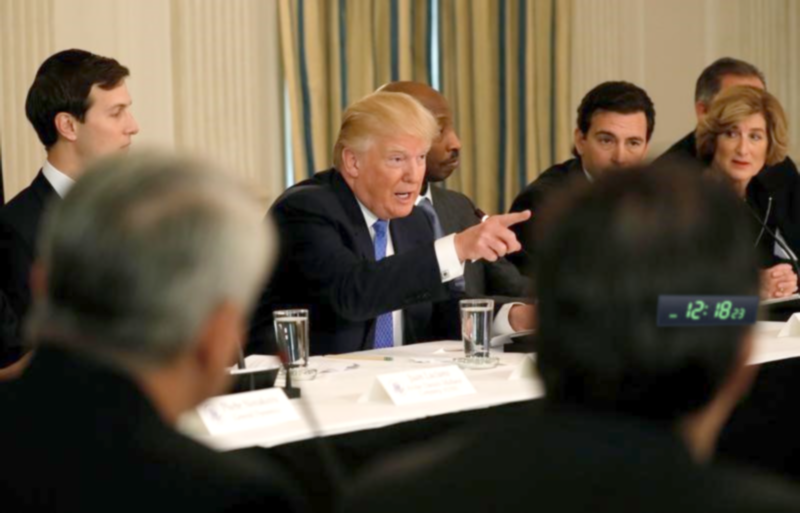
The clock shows 12.18
